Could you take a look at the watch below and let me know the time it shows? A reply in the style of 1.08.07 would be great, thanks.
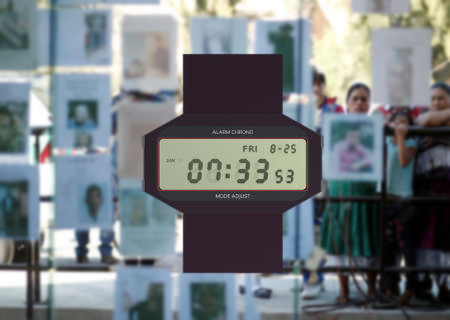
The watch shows 7.33.53
